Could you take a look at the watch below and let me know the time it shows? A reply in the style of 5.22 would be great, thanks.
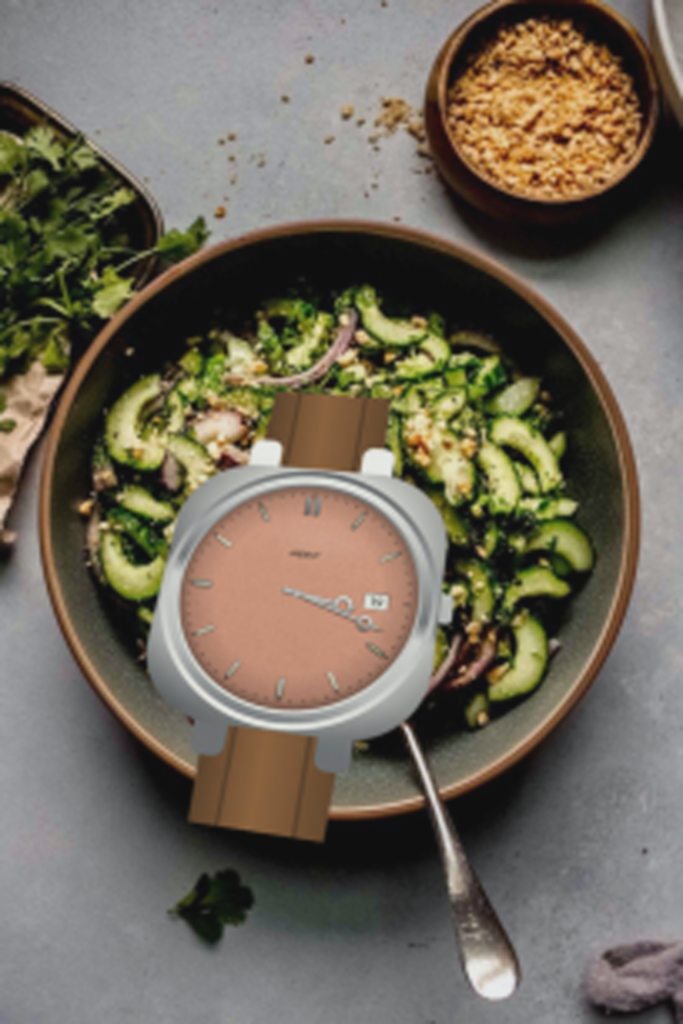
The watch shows 3.18
